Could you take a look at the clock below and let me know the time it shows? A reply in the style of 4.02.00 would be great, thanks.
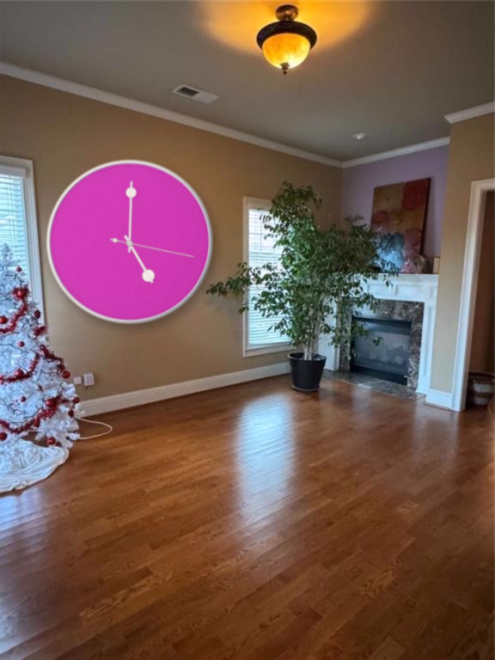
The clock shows 5.00.17
